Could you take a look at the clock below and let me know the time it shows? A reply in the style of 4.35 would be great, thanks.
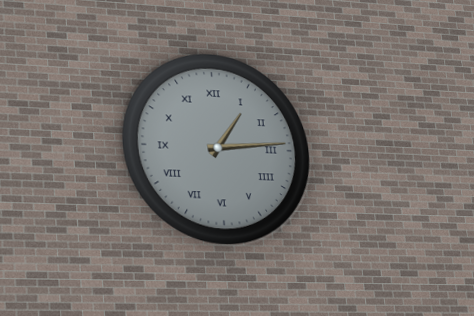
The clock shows 1.14
